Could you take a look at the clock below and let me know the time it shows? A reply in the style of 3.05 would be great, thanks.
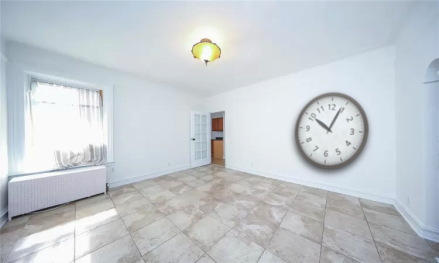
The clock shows 10.04
